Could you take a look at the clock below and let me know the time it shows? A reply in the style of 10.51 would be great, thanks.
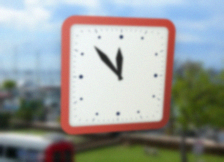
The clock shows 11.53
